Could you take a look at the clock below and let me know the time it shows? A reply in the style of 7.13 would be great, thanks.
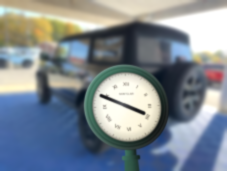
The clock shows 3.49
